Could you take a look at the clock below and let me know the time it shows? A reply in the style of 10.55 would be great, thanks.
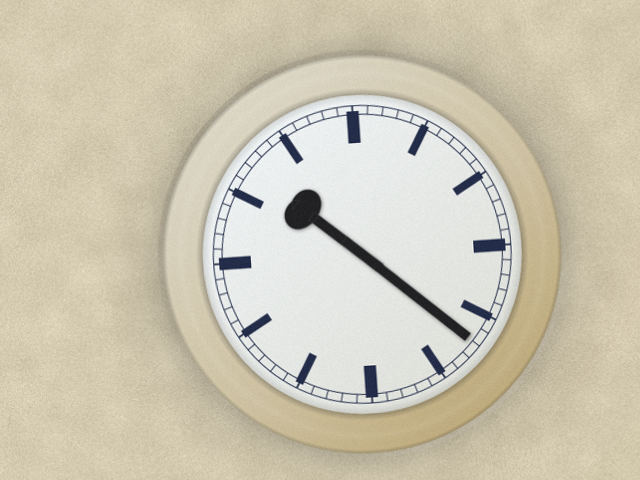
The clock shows 10.22
